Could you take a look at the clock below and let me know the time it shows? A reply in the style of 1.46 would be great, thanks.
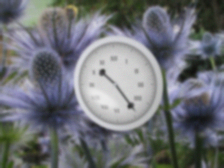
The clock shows 10.24
